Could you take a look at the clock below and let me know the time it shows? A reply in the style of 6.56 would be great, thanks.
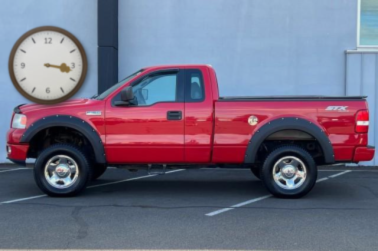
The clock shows 3.17
